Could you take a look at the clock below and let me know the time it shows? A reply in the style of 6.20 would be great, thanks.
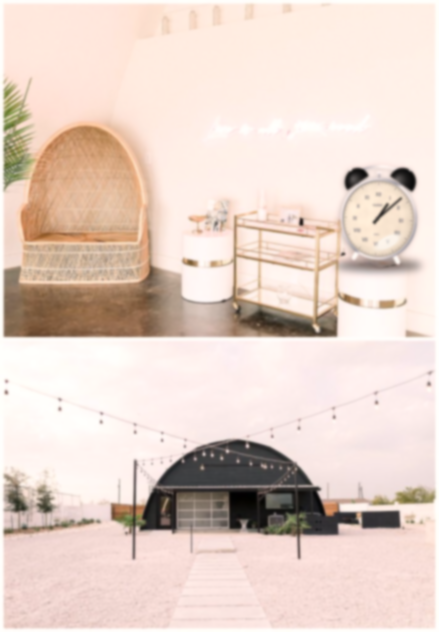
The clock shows 1.08
